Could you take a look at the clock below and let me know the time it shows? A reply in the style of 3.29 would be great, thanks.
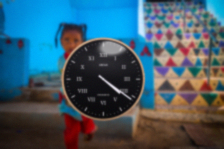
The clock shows 4.21
